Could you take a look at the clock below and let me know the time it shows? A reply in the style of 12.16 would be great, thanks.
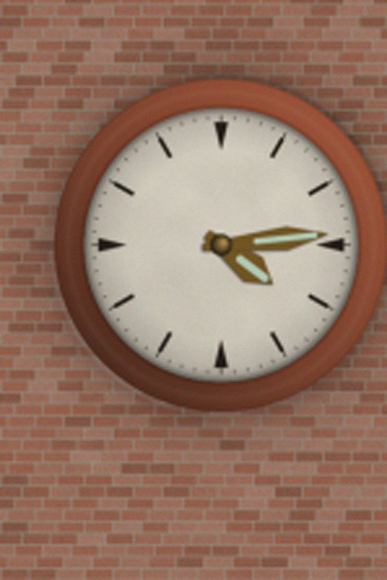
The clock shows 4.14
